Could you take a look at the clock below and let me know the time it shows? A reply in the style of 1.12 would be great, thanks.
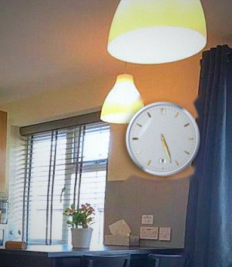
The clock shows 5.27
